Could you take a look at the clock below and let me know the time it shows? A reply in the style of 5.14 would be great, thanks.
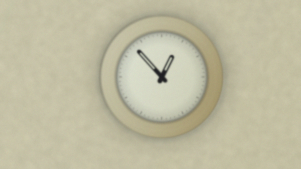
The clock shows 12.53
